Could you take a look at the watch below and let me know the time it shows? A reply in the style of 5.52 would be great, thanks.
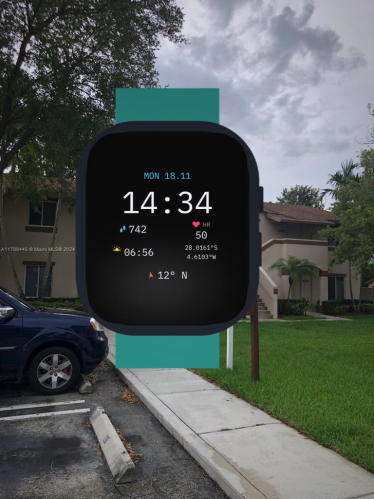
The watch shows 14.34
